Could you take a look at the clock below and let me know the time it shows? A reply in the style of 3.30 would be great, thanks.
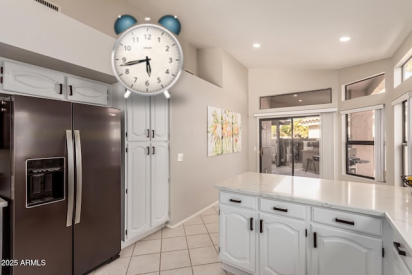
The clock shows 5.43
